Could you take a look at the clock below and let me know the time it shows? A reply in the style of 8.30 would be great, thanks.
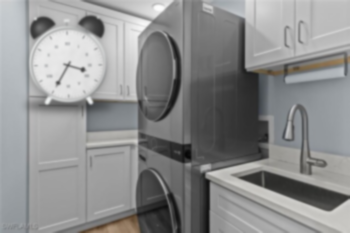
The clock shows 3.35
